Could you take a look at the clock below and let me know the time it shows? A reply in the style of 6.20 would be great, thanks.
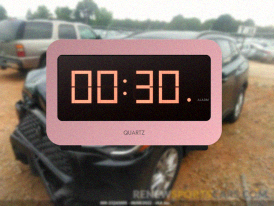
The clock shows 0.30
